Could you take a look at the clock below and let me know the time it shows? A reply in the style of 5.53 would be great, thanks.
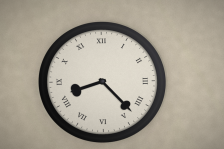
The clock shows 8.23
